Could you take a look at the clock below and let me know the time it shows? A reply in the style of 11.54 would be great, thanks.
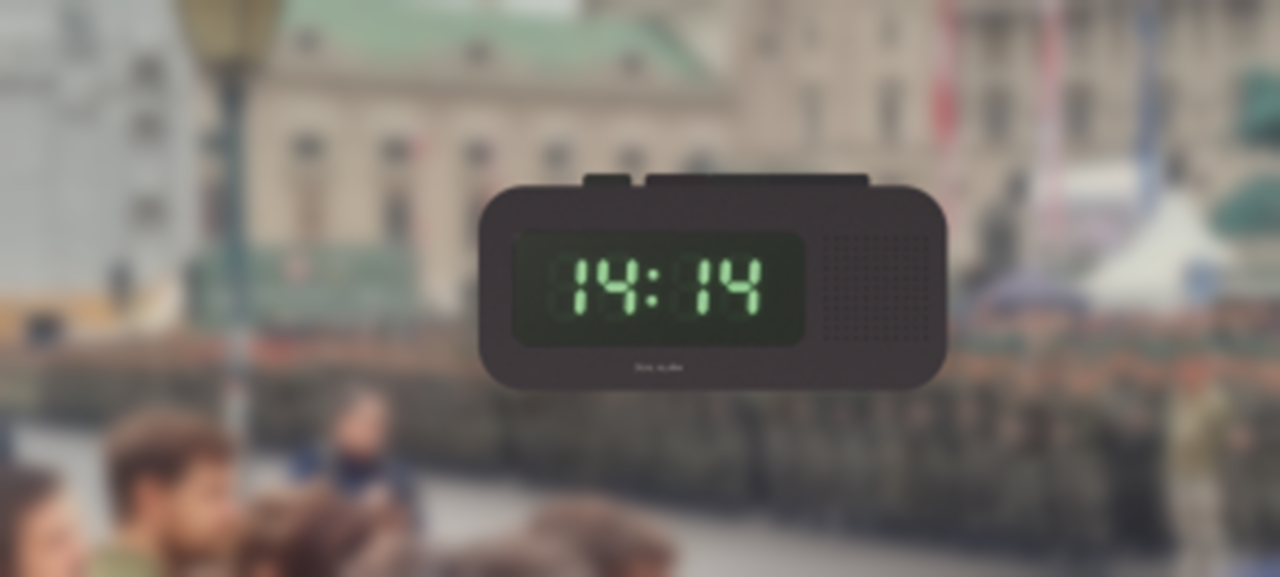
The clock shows 14.14
